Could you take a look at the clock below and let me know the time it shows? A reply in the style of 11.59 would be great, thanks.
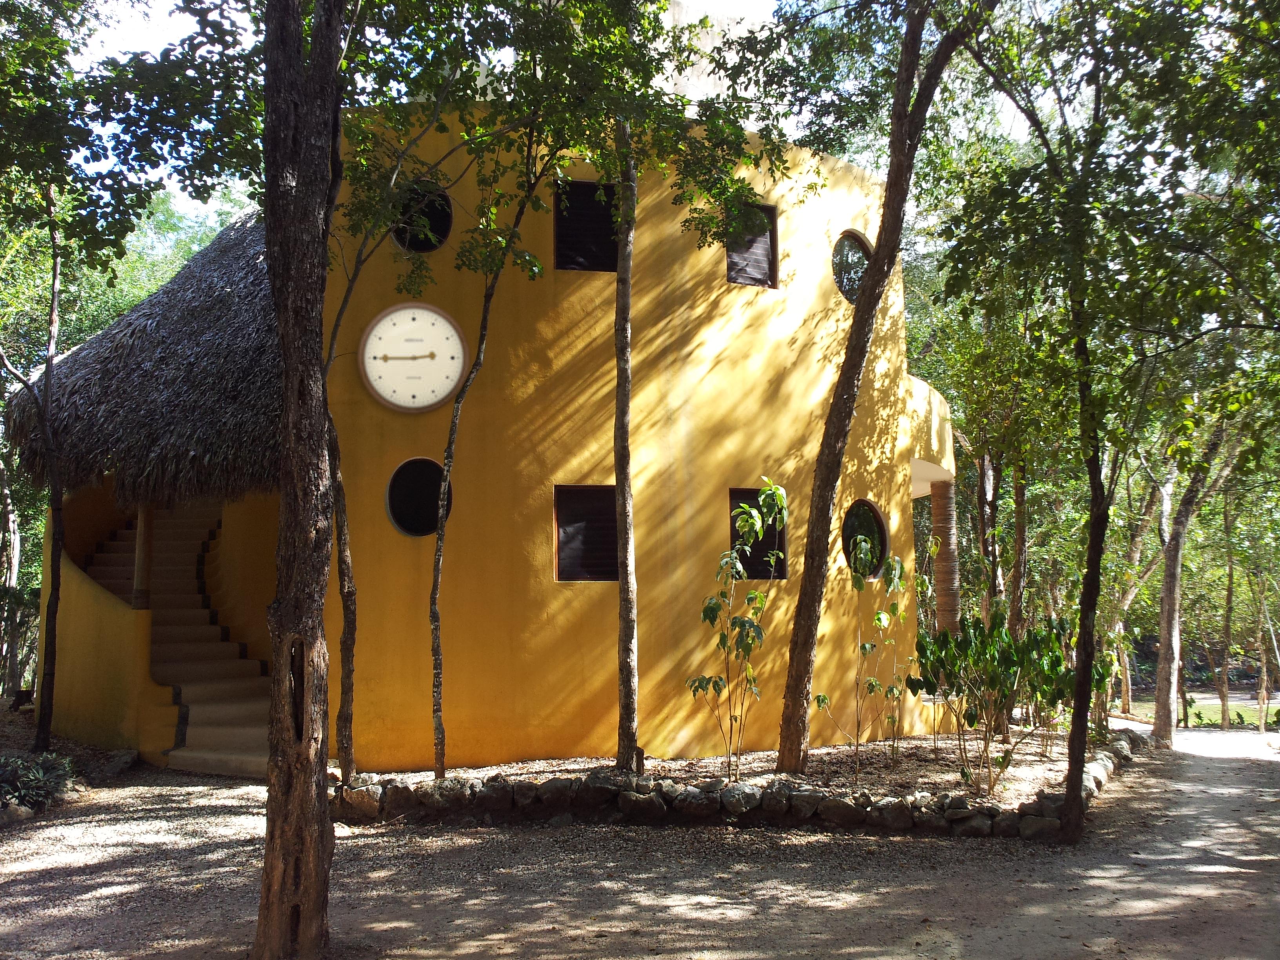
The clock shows 2.45
